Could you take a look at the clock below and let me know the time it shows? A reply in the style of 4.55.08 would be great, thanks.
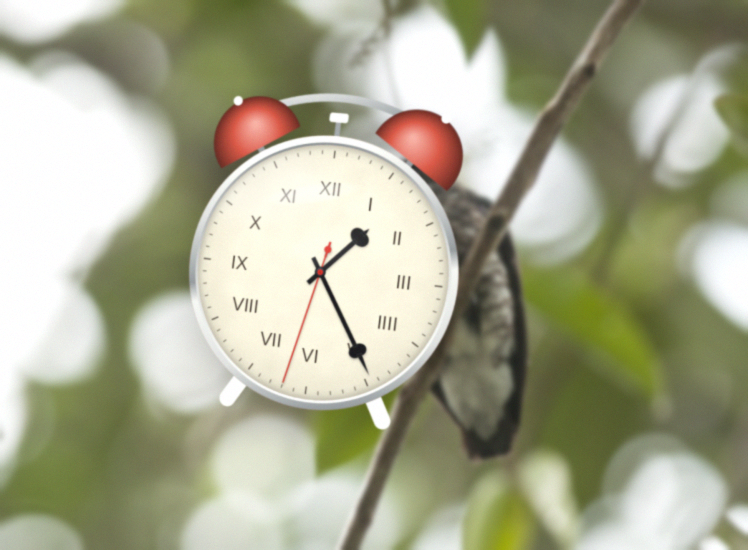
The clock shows 1.24.32
